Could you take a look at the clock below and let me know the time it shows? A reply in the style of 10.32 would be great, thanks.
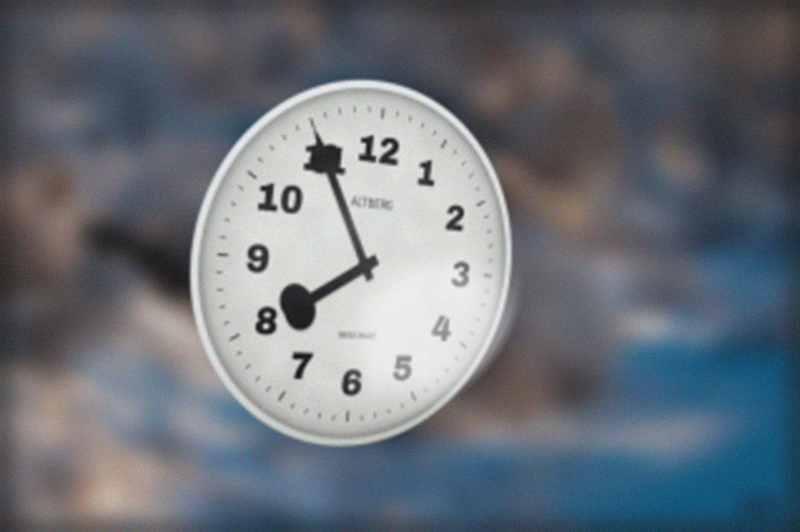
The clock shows 7.55
